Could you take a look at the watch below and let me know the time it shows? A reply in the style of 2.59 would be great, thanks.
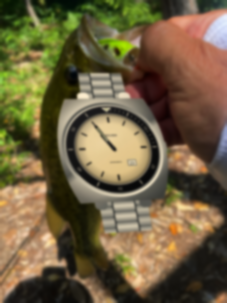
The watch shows 10.55
